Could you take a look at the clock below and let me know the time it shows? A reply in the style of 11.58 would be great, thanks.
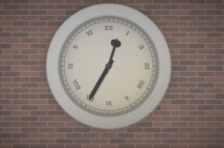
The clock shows 12.35
